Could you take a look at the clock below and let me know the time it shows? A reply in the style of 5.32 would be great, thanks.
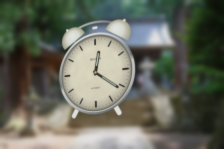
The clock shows 12.21
